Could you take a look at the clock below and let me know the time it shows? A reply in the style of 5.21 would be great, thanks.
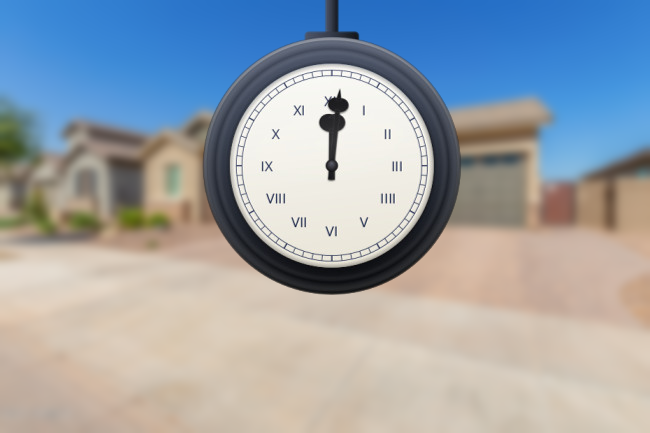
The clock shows 12.01
